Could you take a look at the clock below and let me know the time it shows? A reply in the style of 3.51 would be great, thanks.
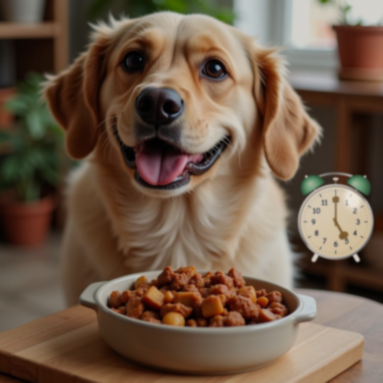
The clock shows 5.00
